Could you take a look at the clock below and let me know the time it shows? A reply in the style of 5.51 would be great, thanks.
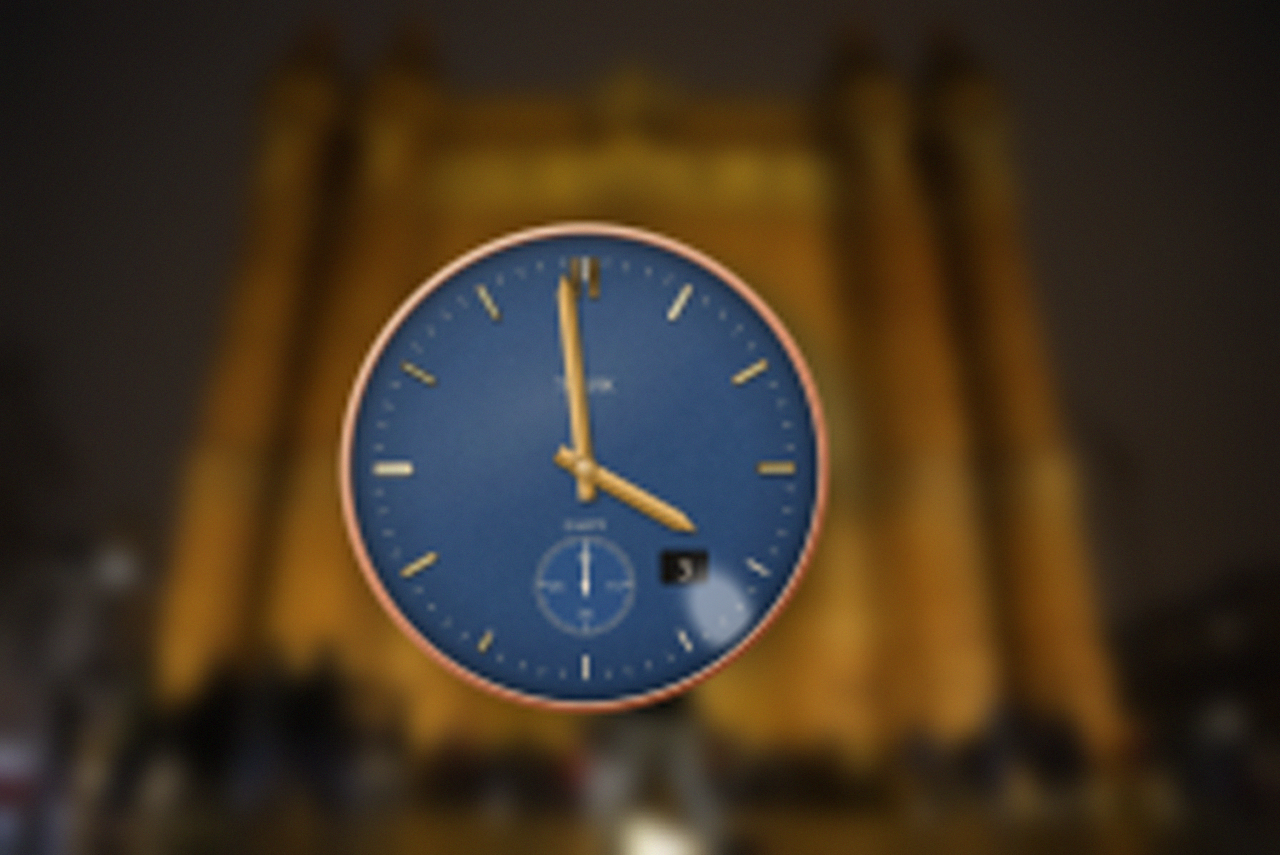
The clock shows 3.59
